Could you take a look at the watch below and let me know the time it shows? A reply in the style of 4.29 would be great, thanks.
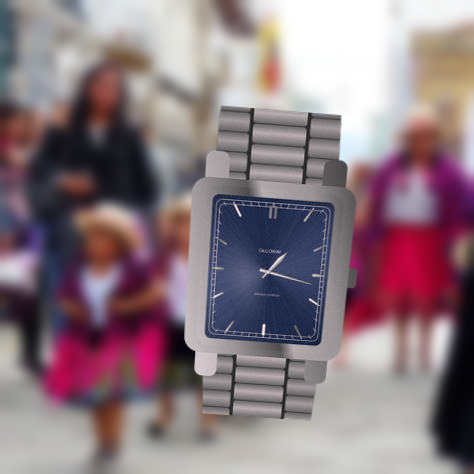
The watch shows 1.17
